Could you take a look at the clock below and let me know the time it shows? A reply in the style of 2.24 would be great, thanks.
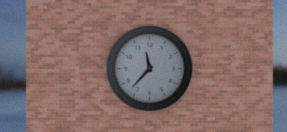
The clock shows 11.37
